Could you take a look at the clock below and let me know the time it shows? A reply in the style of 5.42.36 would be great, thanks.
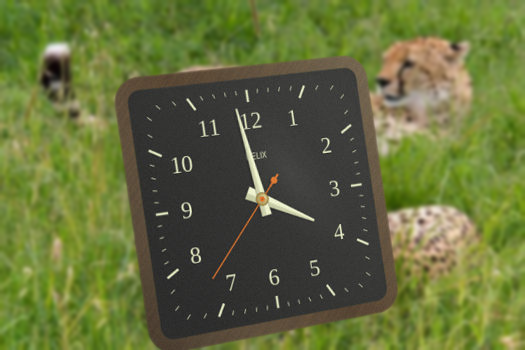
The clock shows 3.58.37
